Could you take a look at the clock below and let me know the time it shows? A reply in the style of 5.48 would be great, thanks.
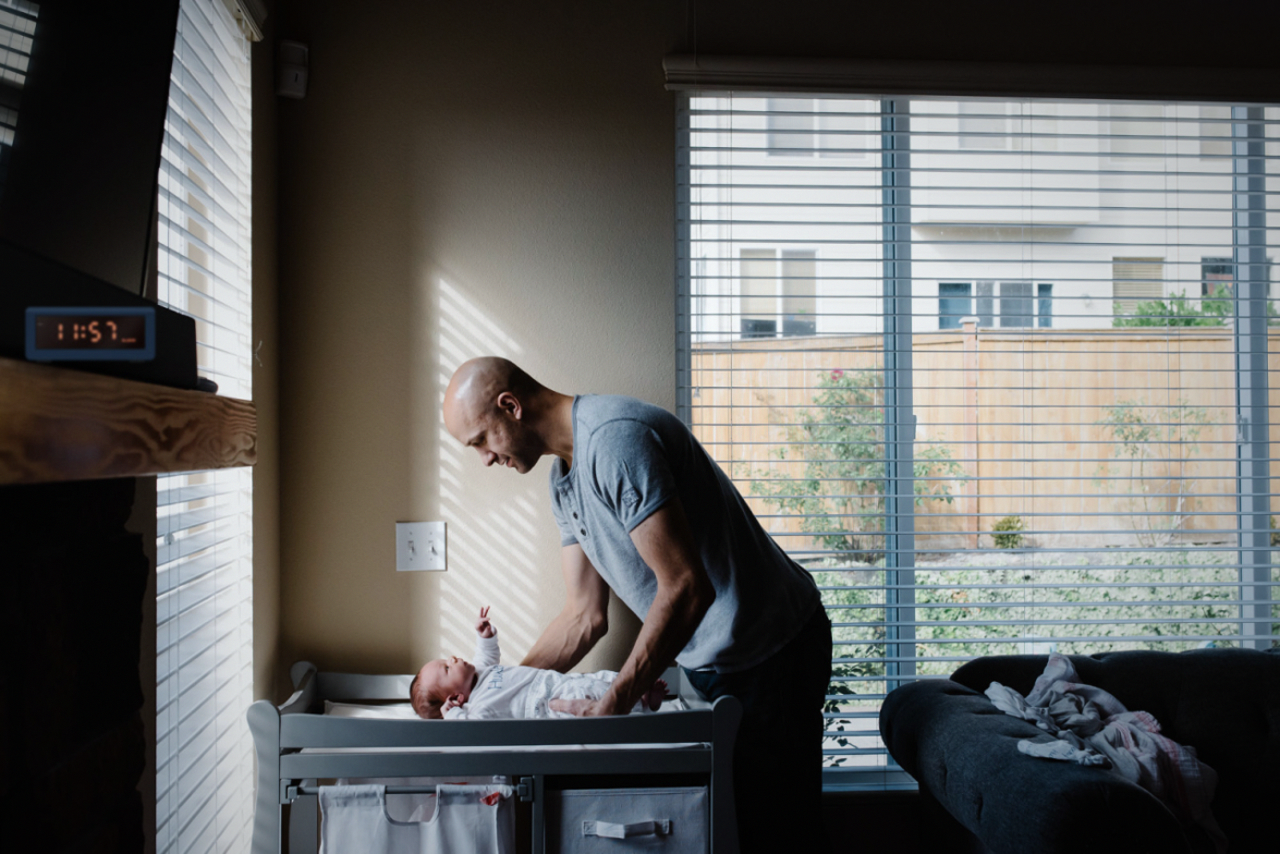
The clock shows 11.57
